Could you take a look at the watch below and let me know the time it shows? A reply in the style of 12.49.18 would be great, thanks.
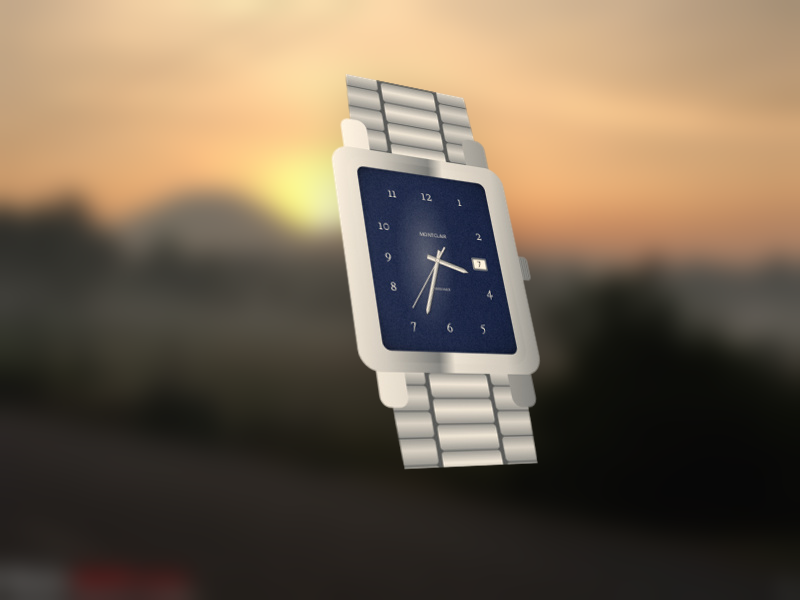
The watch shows 3.33.36
